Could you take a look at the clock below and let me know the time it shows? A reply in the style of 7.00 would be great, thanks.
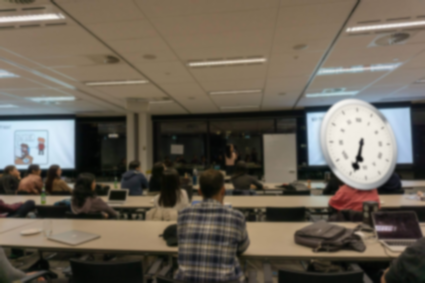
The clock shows 6.34
